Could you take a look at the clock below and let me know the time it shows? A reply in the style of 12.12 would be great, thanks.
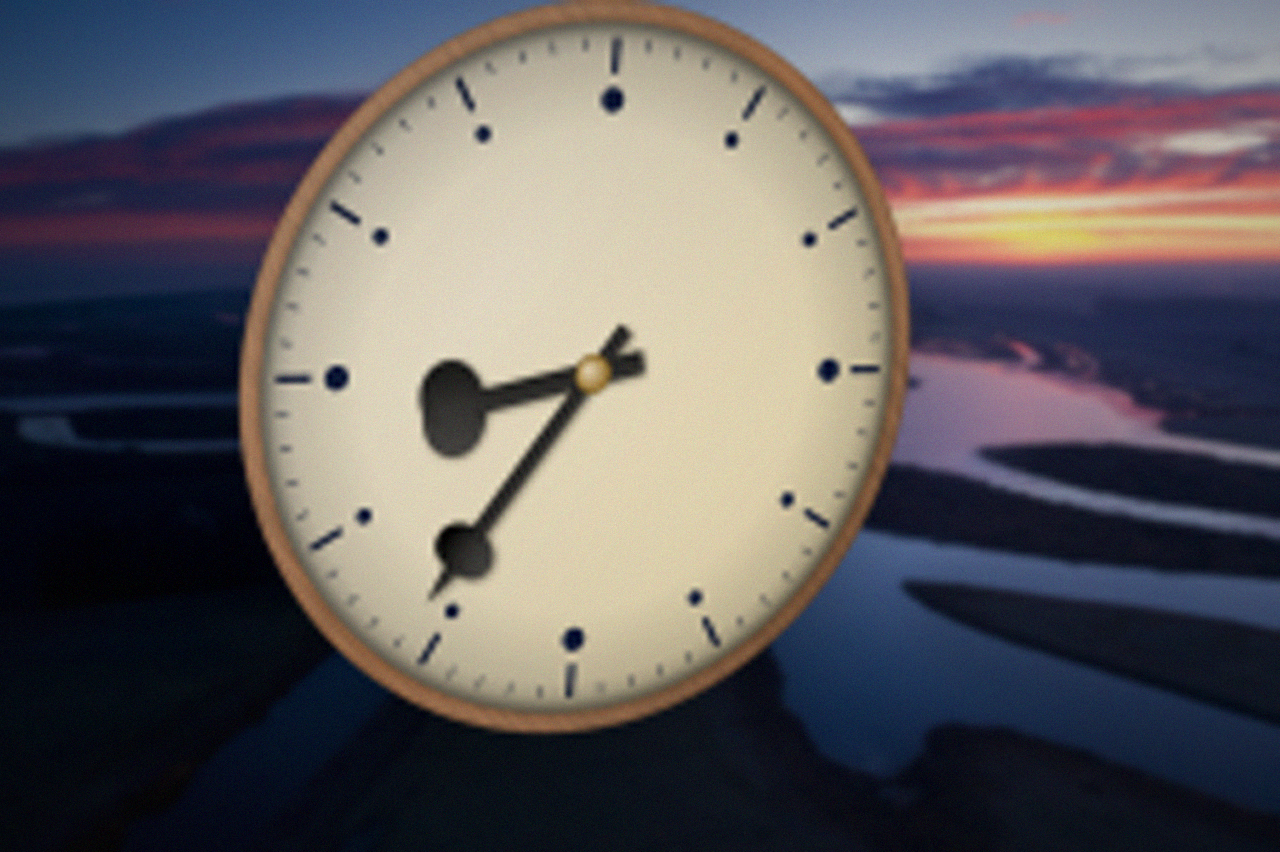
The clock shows 8.36
